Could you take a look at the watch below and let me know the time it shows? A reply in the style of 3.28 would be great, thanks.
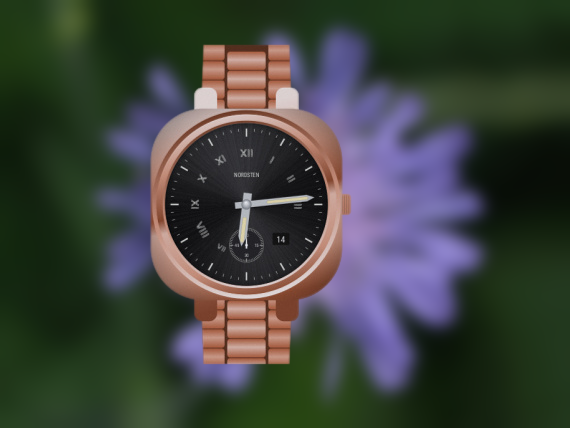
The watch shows 6.14
